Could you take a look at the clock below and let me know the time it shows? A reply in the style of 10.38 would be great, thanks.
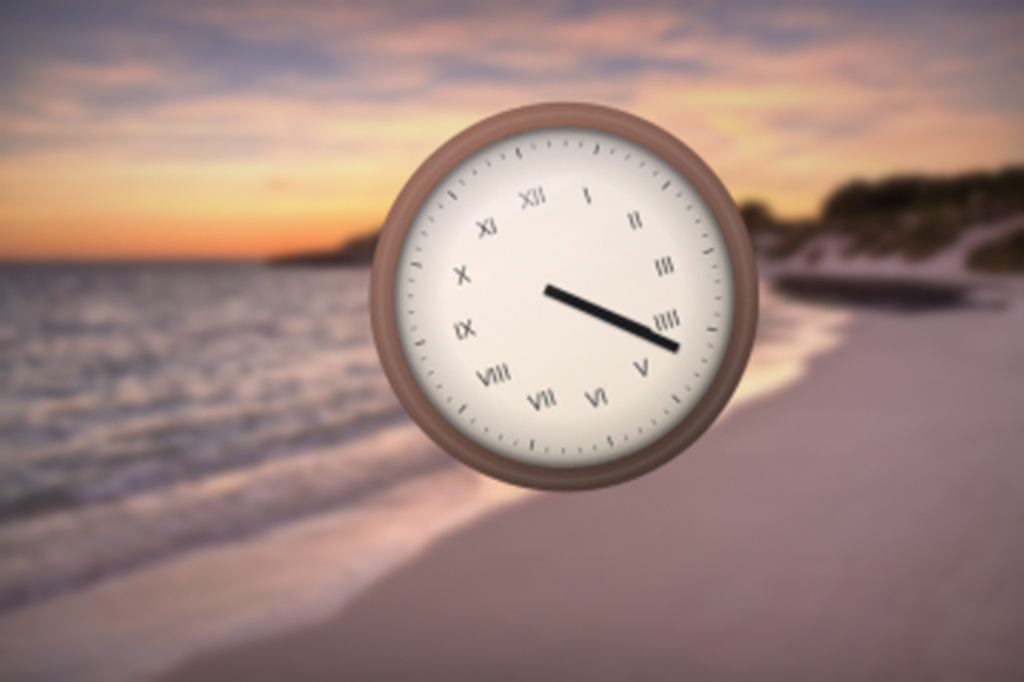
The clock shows 4.22
